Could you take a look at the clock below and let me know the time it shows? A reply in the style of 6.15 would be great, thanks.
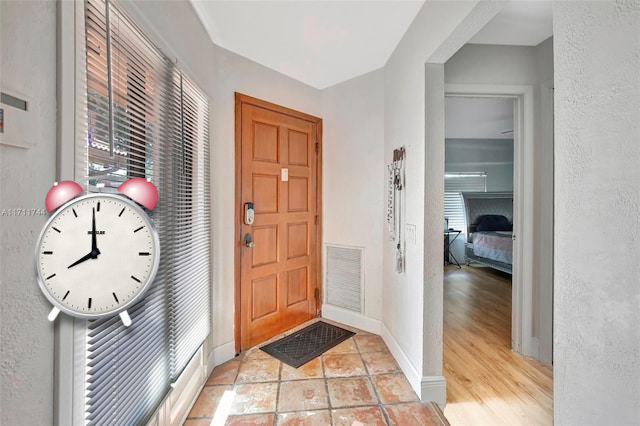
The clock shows 7.59
